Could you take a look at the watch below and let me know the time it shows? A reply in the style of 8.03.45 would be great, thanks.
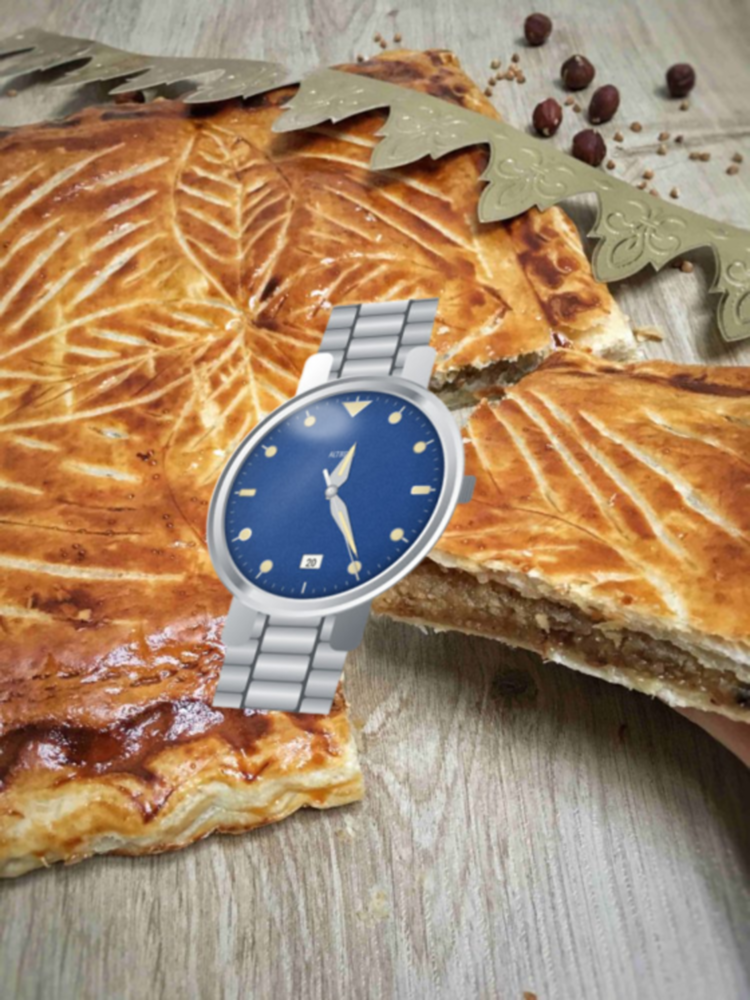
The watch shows 12.24.25
